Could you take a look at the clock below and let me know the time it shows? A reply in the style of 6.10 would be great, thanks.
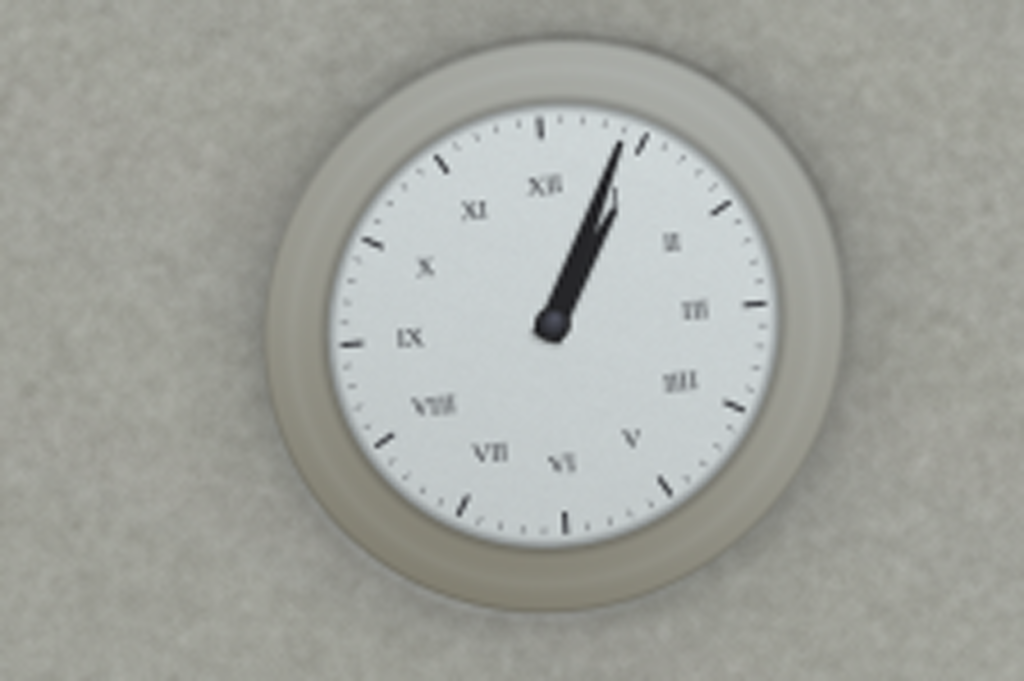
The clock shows 1.04
